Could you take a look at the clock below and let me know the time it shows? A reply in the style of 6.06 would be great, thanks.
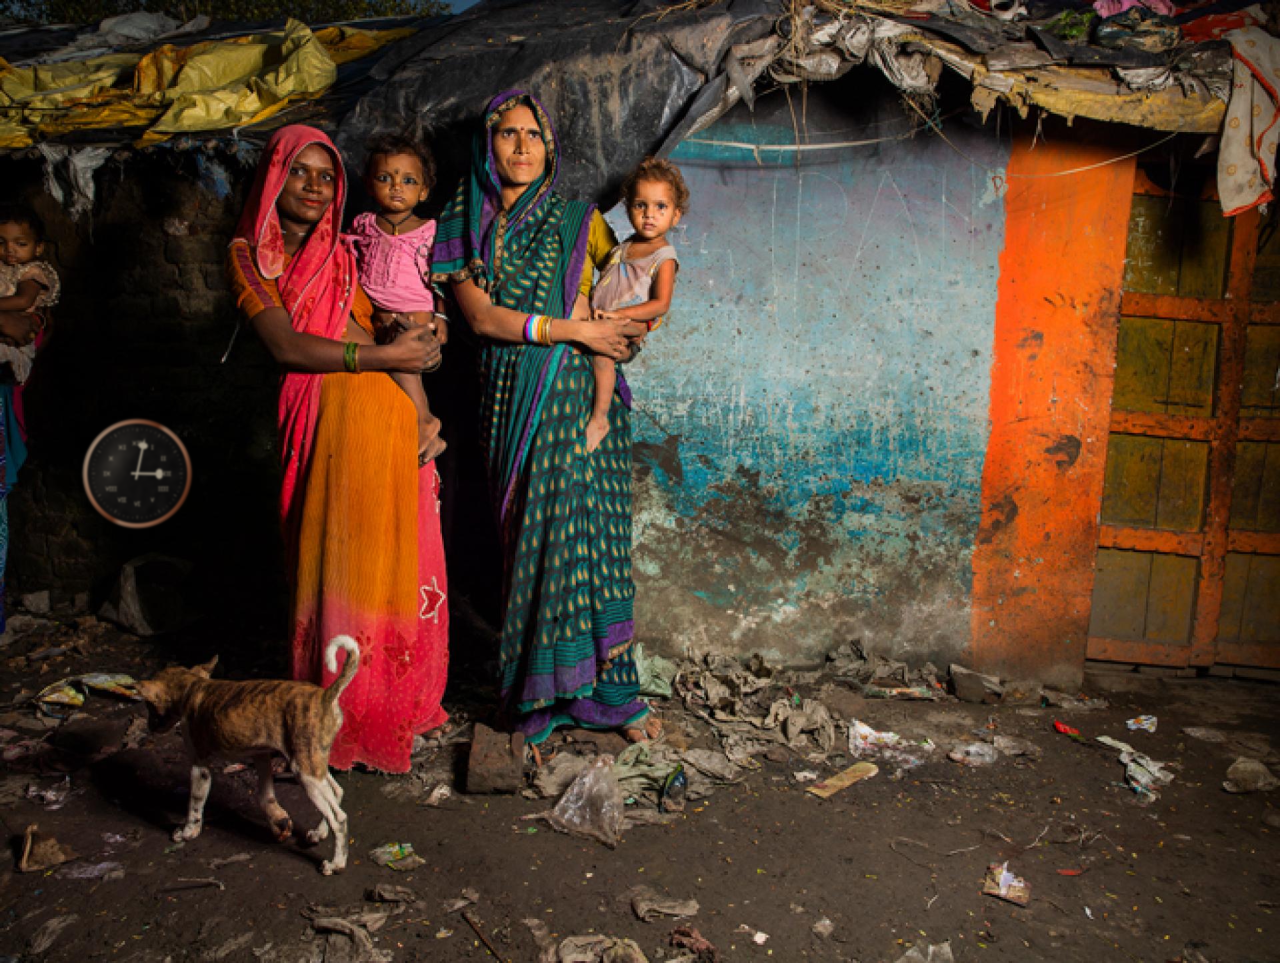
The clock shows 3.02
